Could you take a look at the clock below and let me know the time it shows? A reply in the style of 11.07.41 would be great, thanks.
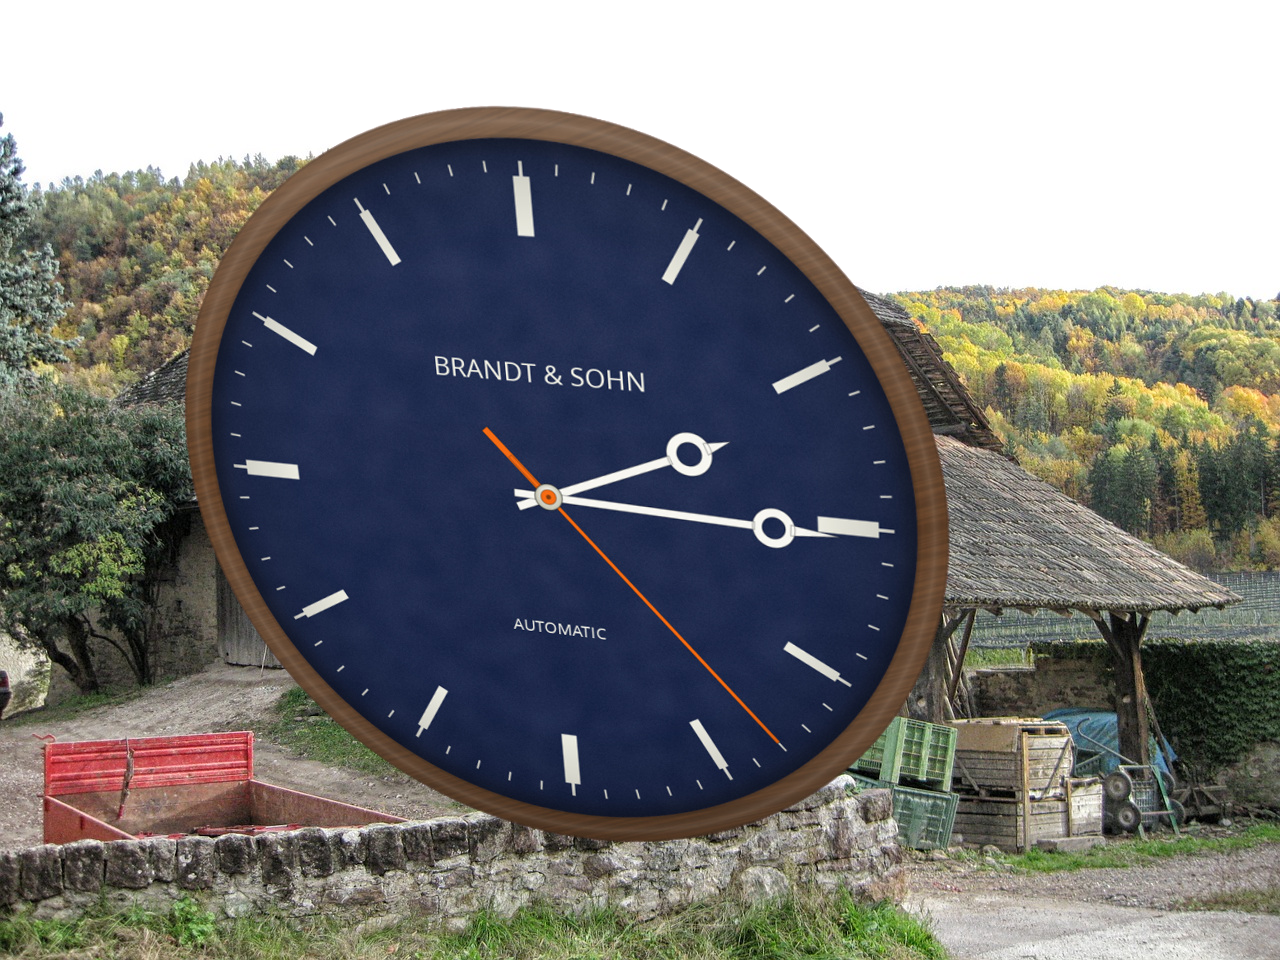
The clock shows 2.15.23
